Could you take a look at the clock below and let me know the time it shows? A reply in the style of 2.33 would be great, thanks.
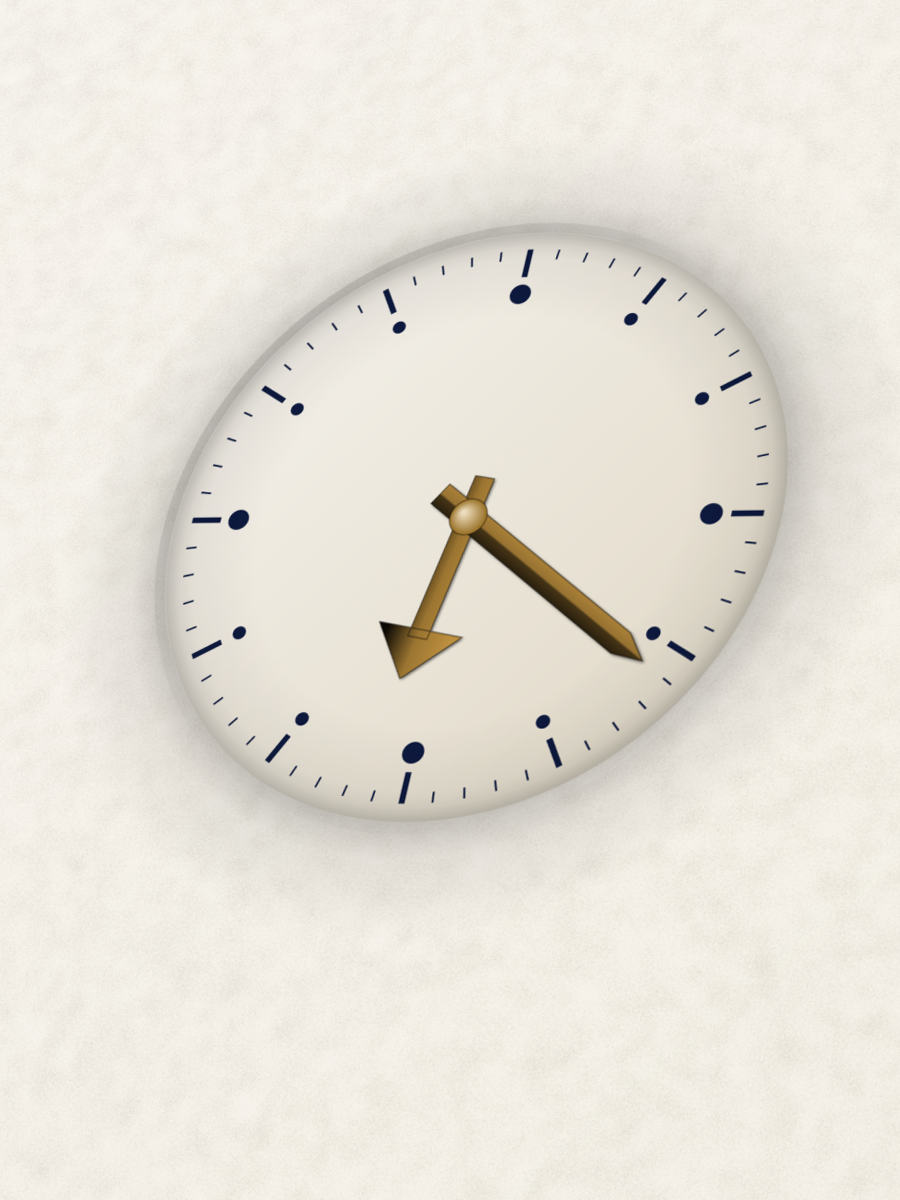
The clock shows 6.21
